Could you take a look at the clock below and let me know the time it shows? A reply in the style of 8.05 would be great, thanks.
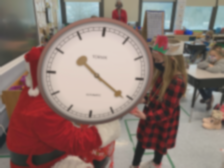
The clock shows 10.21
